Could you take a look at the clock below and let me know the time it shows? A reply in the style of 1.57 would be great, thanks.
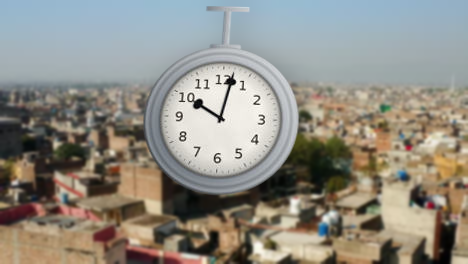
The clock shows 10.02
